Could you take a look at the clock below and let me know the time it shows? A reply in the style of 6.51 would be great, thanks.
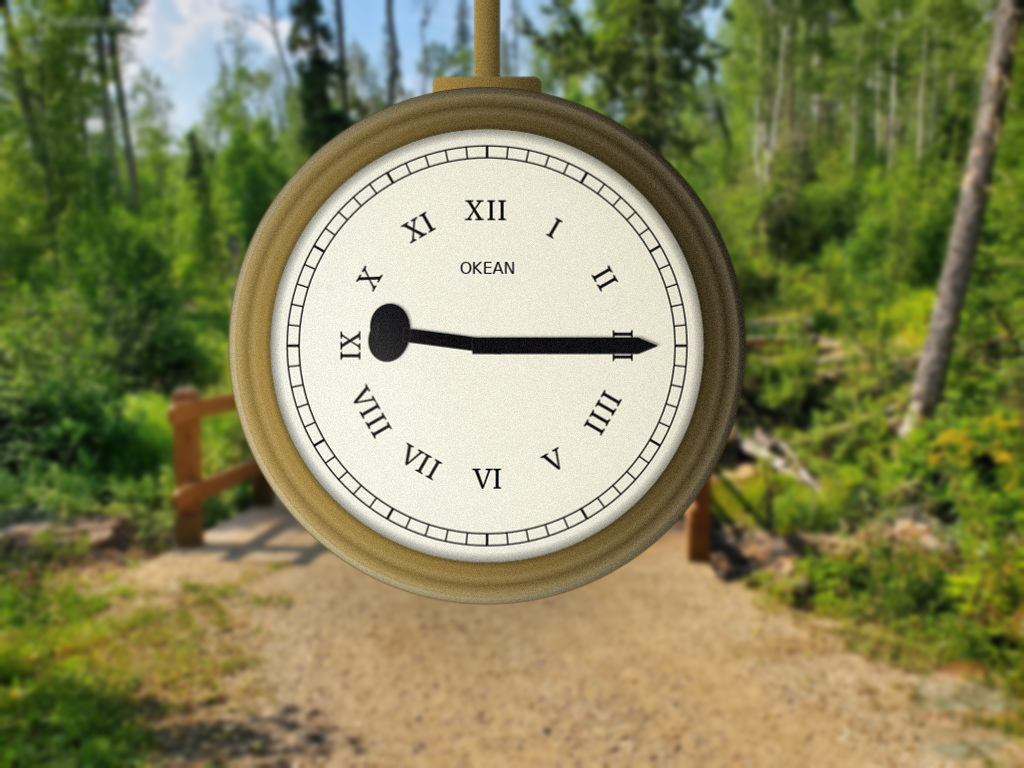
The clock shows 9.15
